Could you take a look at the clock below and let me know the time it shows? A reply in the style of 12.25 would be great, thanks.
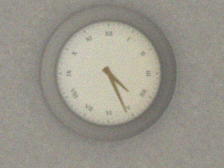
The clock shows 4.26
